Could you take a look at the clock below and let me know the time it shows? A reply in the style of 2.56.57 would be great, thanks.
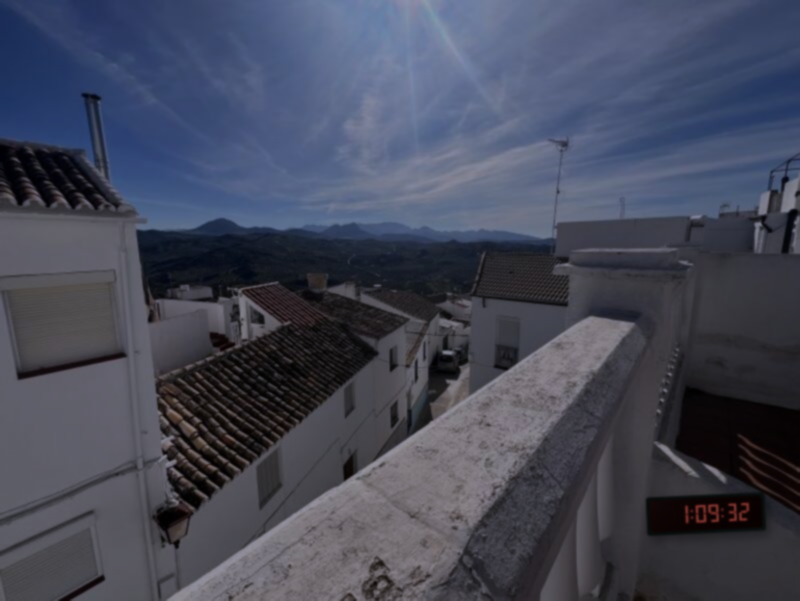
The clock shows 1.09.32
